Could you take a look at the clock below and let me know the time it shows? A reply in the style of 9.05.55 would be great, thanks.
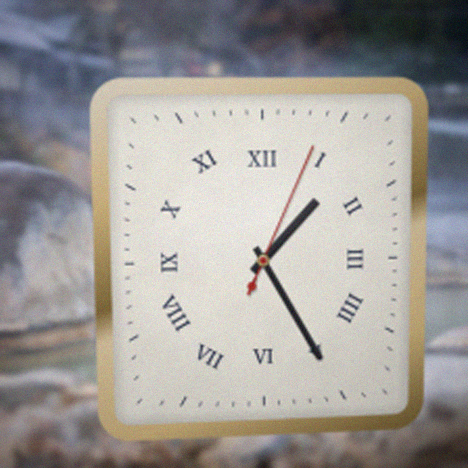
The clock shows 1.25.04
